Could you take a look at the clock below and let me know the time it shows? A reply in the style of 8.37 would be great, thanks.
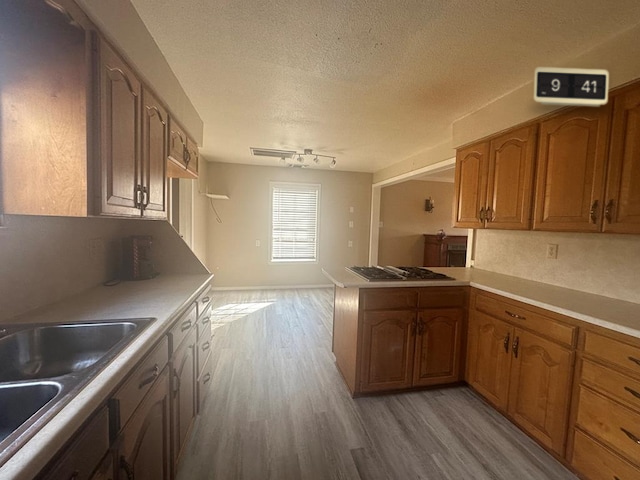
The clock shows 9.41
